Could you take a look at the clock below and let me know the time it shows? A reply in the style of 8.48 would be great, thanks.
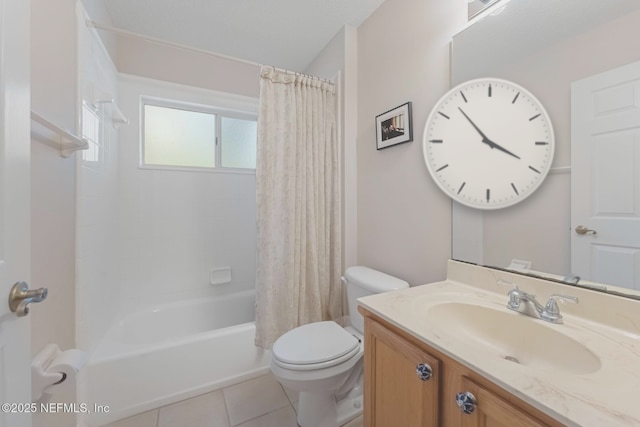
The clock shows 3.53
